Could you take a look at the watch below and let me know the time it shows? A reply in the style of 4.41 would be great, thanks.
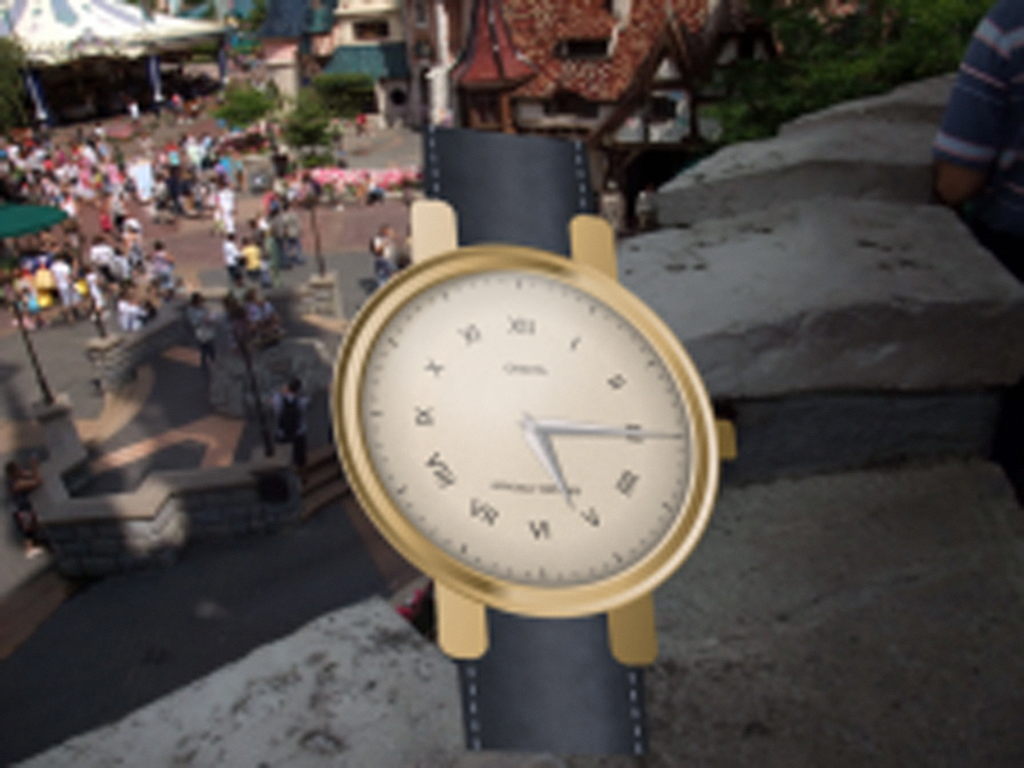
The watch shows 5.15
